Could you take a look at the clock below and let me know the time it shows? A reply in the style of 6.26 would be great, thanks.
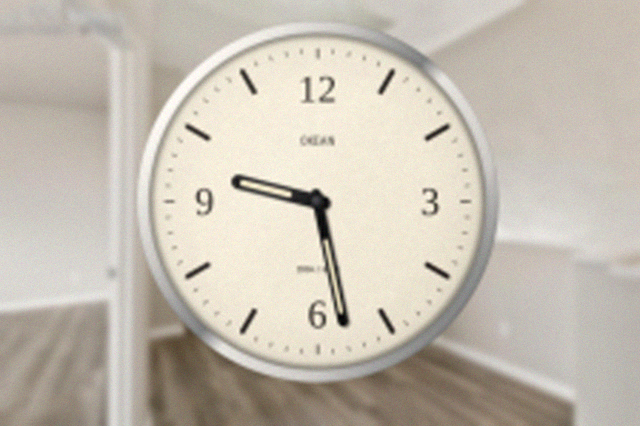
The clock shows 9.28
